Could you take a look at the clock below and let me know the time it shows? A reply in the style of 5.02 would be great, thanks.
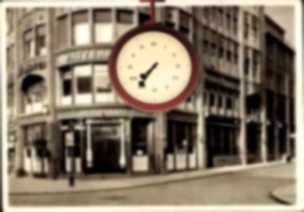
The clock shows 7.36
